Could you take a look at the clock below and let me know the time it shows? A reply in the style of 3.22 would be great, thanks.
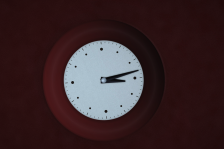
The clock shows 3.13
